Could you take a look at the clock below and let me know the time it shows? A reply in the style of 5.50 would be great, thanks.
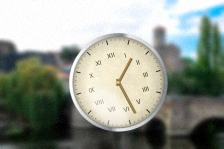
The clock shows 1.28
